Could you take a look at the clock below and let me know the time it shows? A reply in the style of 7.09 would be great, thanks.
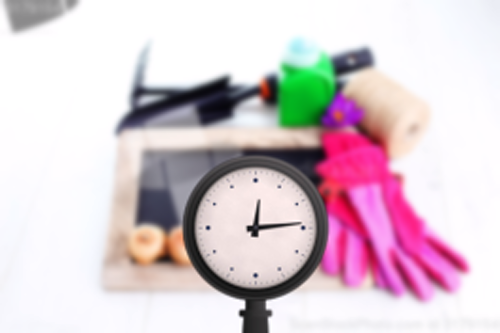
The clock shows 12.14
